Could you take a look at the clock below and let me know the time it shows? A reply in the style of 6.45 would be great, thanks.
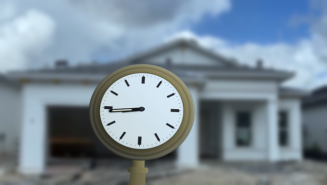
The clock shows 8.44
